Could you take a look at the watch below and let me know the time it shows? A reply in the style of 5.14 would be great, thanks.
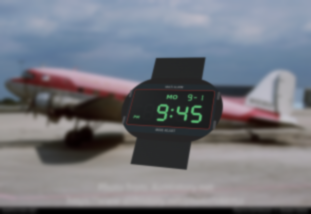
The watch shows 9.45
